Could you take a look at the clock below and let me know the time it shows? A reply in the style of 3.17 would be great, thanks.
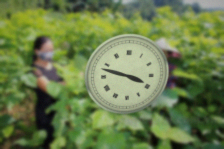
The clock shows 3.48
